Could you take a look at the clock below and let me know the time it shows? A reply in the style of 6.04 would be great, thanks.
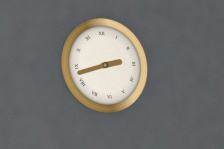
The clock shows 2.43
